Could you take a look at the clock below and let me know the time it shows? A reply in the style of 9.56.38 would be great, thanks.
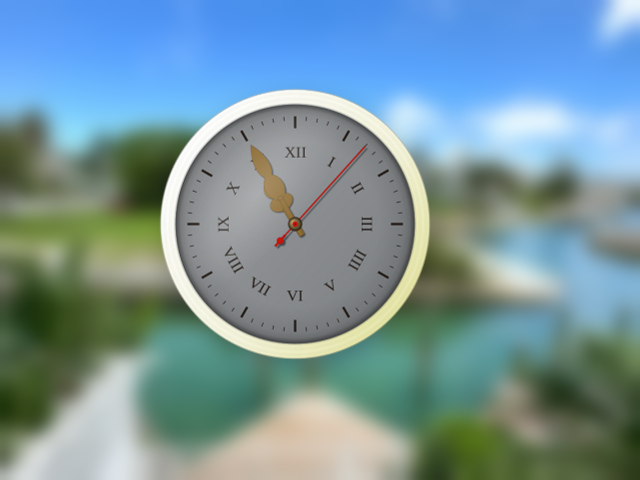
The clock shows 10.55.07
